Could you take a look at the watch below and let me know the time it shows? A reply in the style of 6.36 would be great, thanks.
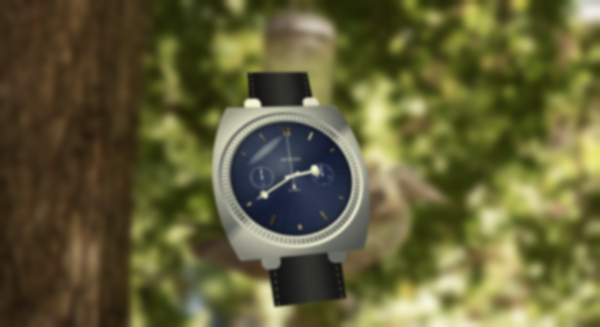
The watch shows 2.40
